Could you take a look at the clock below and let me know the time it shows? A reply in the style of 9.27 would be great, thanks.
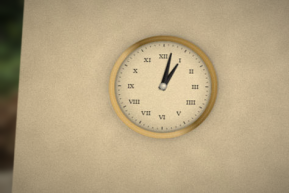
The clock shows 1.02
